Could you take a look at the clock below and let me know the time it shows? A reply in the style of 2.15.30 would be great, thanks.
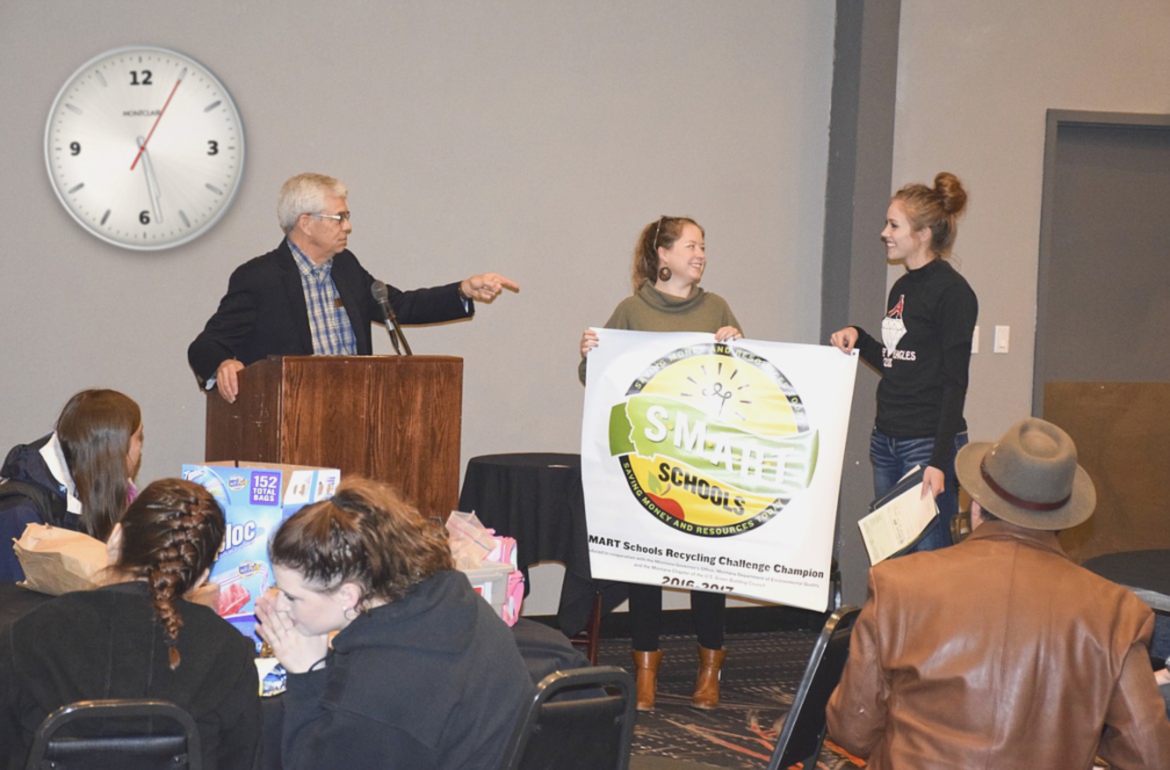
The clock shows 5.28.05
